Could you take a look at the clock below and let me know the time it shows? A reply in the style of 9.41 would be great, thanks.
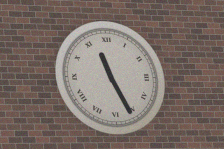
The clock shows 11.26
